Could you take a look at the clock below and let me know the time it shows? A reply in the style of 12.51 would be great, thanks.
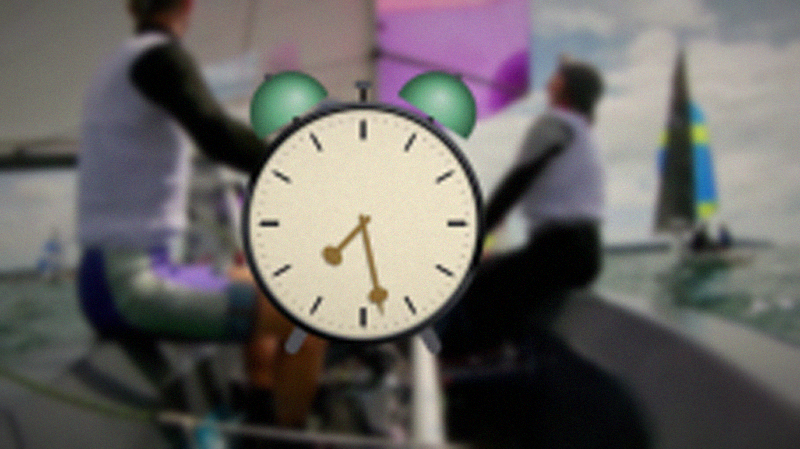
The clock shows 7.28
